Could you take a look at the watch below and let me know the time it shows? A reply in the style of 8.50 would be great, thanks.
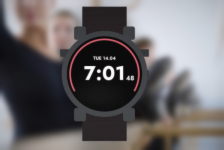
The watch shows 7.01
